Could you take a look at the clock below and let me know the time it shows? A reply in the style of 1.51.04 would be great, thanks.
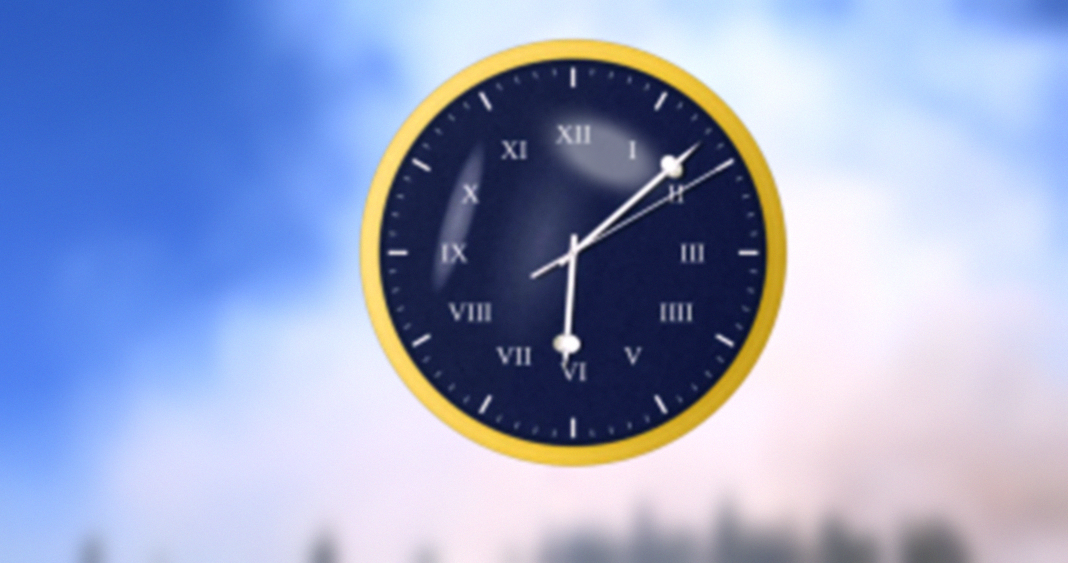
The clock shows 6.08.10
